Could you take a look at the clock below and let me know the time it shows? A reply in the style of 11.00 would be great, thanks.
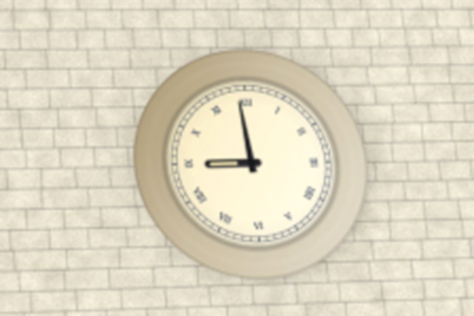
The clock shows 8.59
